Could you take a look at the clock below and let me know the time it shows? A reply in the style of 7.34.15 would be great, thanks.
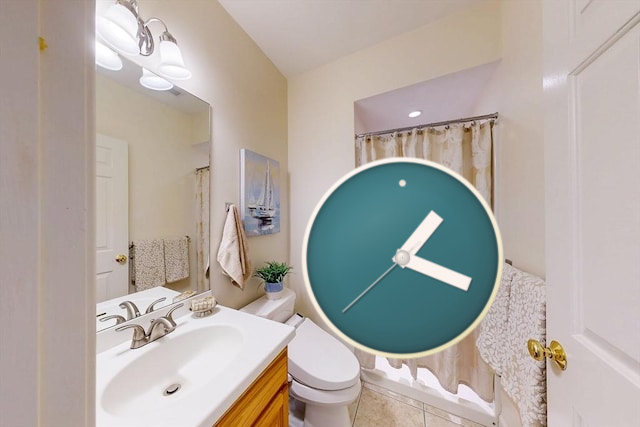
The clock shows 1.18.38
